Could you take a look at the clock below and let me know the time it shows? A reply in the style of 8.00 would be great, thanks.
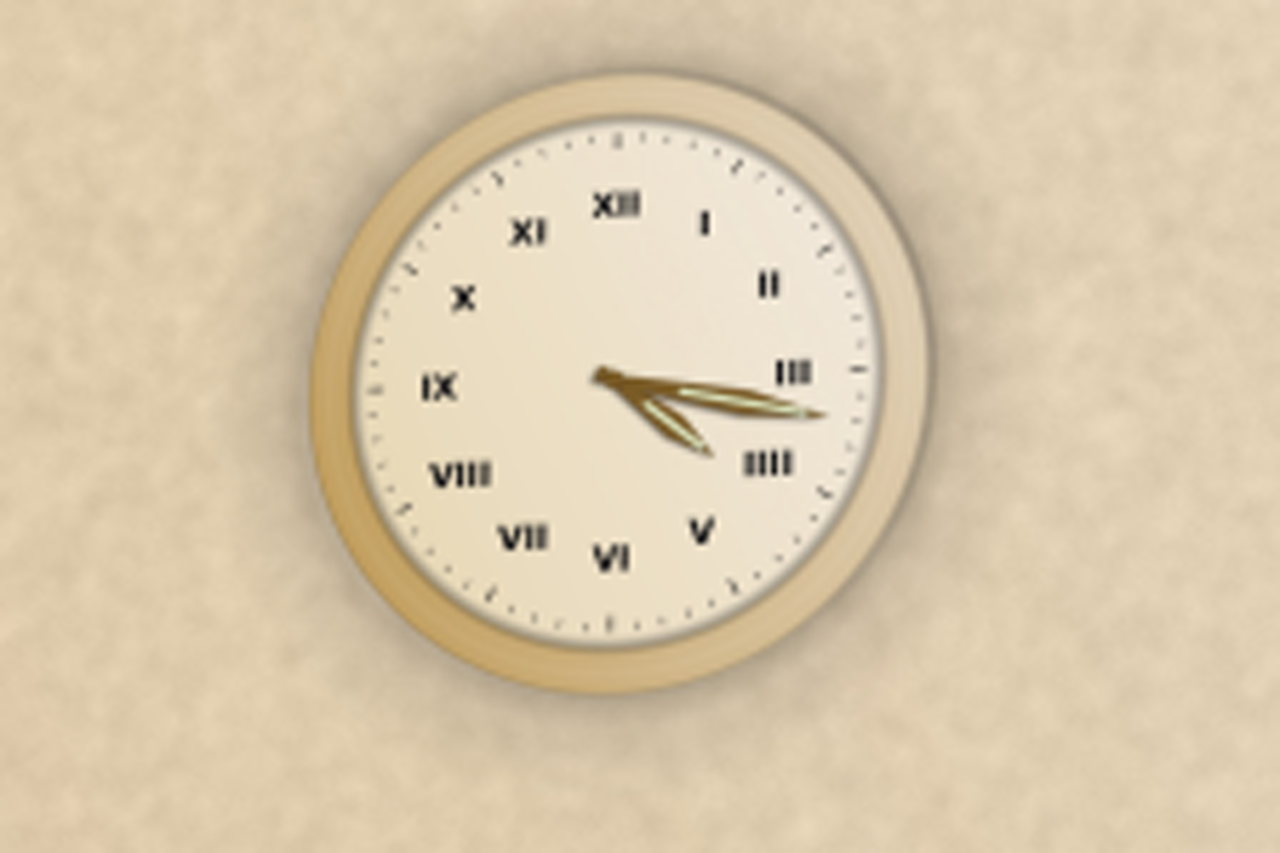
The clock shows 4.17
